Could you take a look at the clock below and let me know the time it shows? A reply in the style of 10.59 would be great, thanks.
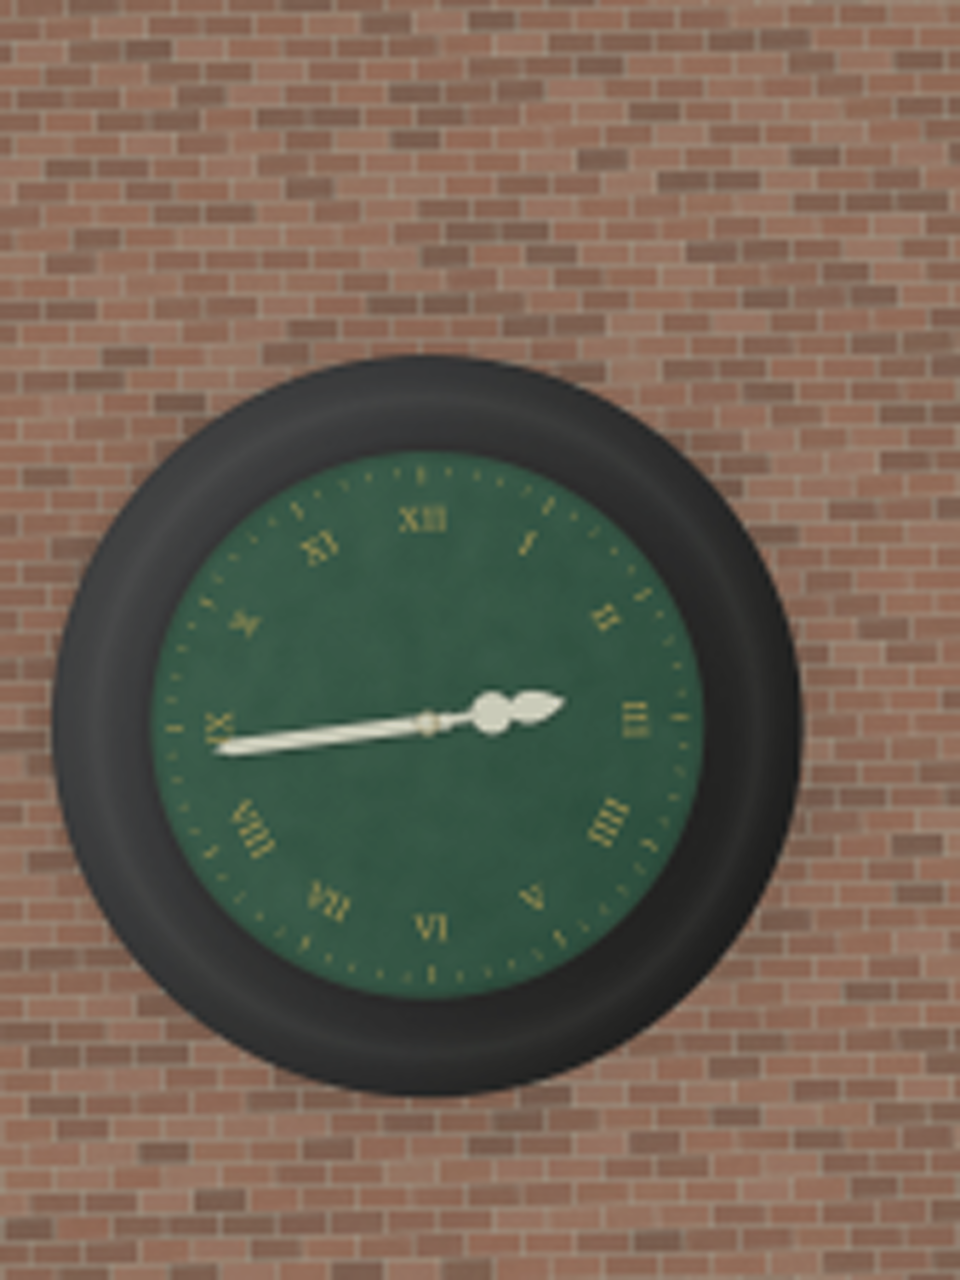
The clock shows 2.44
